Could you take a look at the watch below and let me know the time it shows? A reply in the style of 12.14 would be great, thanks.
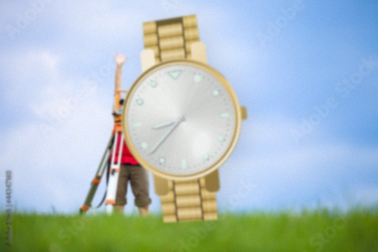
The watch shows 8.38
